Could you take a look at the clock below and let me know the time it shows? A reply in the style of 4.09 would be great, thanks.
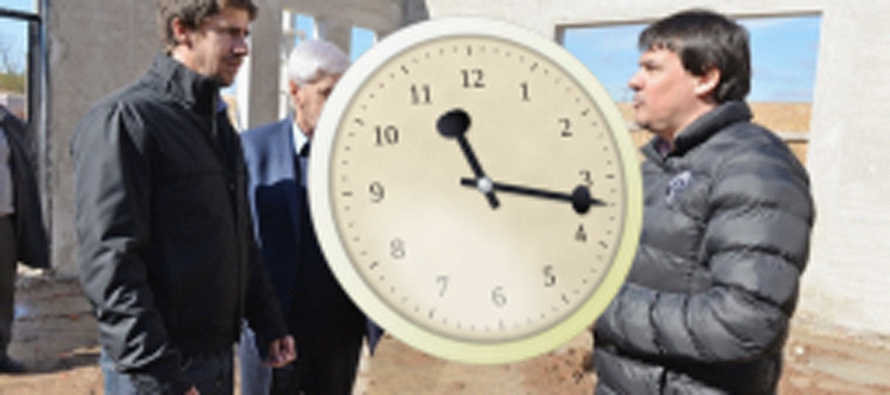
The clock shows 11.17
